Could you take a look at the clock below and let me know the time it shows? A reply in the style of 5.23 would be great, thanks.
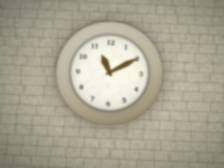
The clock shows 11.10
